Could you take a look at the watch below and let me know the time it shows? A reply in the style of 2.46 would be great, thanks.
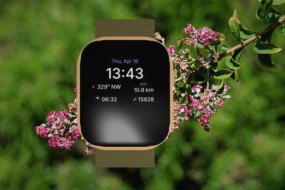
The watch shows 13.43
